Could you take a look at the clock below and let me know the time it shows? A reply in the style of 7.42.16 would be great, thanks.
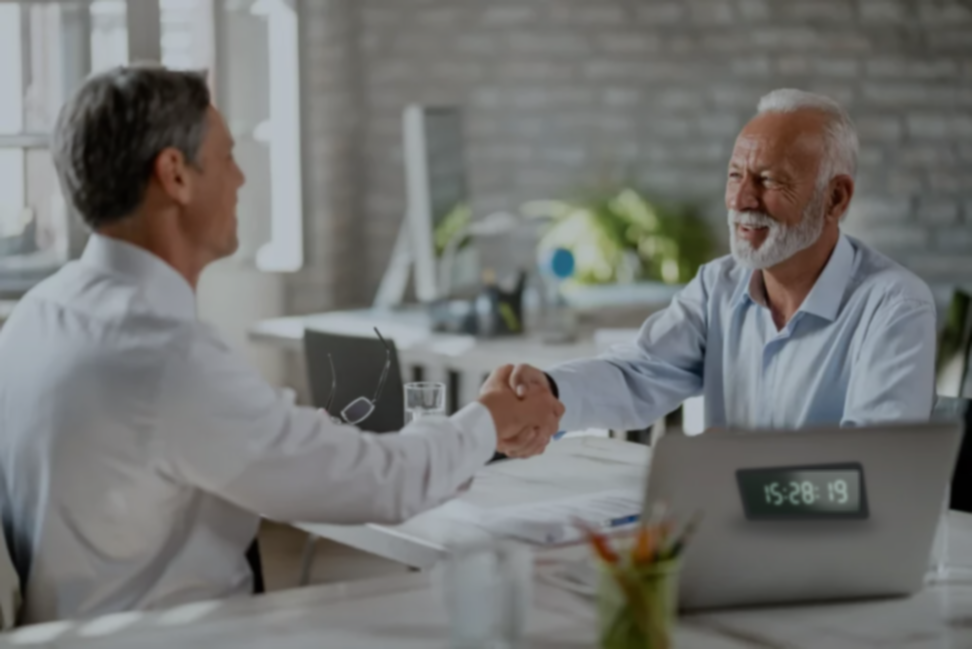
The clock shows 15.28.19
